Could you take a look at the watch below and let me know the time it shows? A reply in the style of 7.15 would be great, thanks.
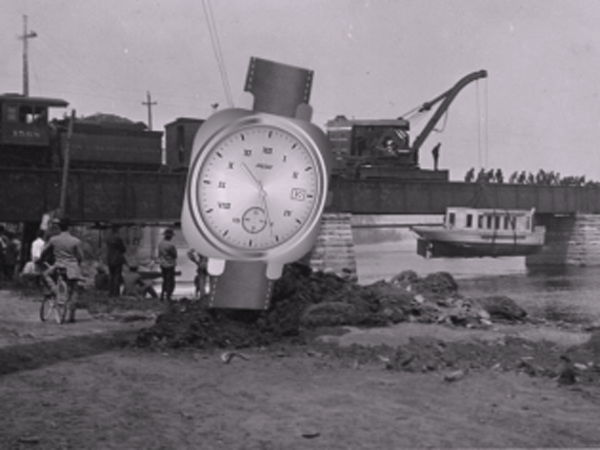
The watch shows 10.26
